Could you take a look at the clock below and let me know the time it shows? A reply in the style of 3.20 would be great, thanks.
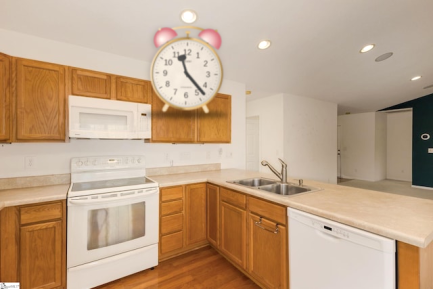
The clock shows 11.23
